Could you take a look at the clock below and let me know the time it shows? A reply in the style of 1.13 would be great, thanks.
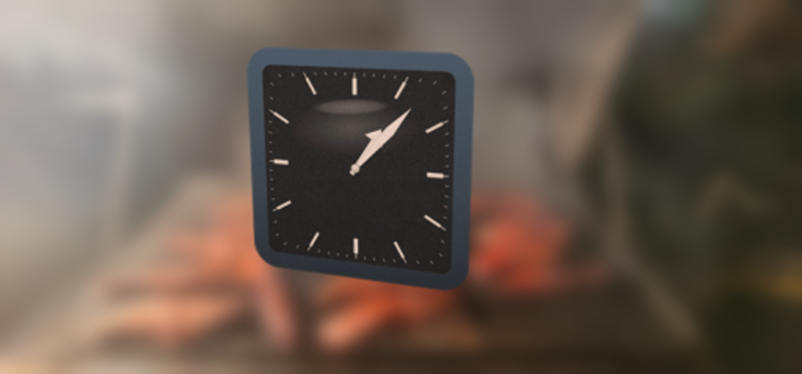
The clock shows 1.07
